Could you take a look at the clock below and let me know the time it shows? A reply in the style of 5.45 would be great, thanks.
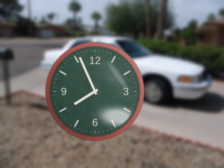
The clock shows 7.56
